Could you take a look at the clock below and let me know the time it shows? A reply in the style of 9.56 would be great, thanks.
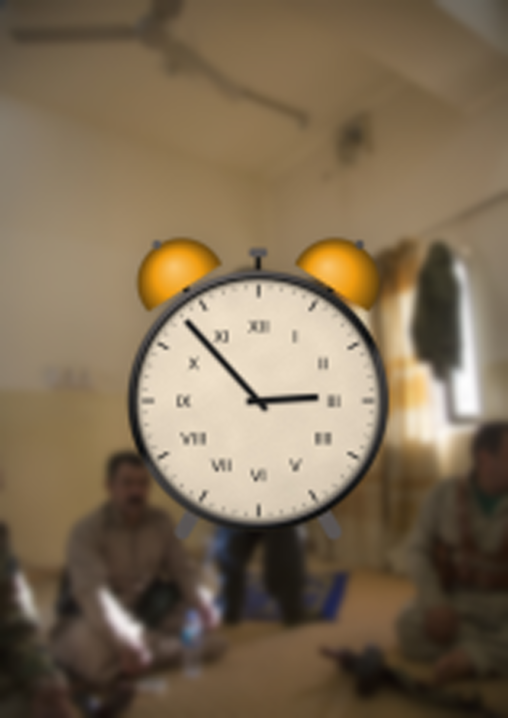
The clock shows 2.53
